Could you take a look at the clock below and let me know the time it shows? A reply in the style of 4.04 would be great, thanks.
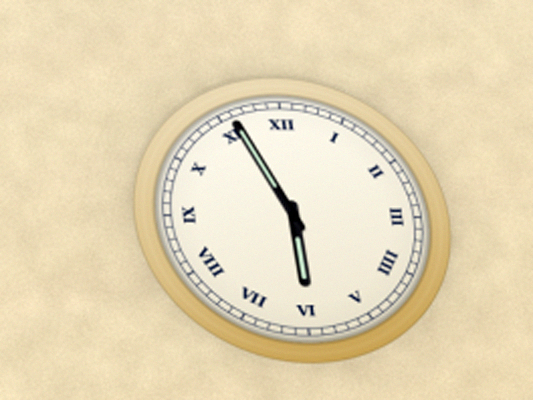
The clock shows 5.56
